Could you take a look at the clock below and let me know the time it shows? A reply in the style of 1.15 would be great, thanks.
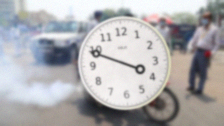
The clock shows 3.49
